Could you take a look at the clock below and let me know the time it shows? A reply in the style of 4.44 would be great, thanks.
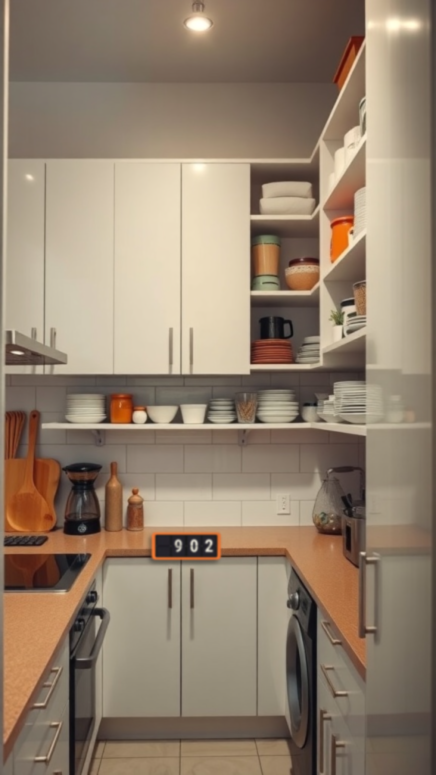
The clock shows 9.02
